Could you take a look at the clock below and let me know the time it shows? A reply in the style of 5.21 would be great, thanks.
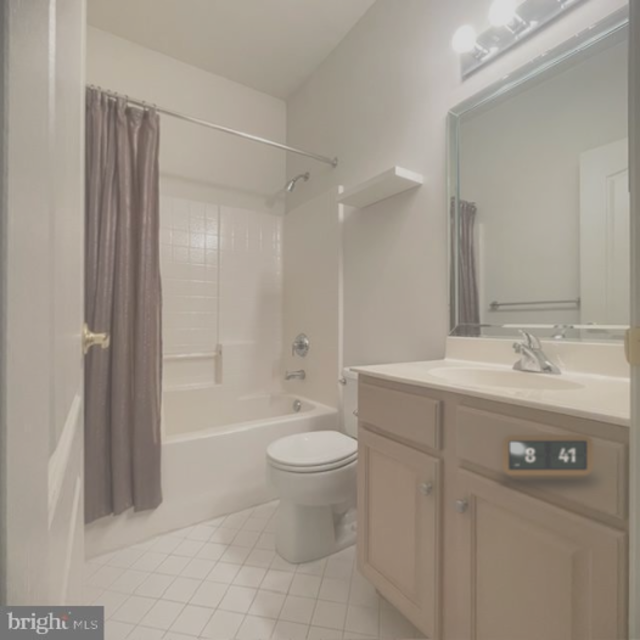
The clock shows 8.41
